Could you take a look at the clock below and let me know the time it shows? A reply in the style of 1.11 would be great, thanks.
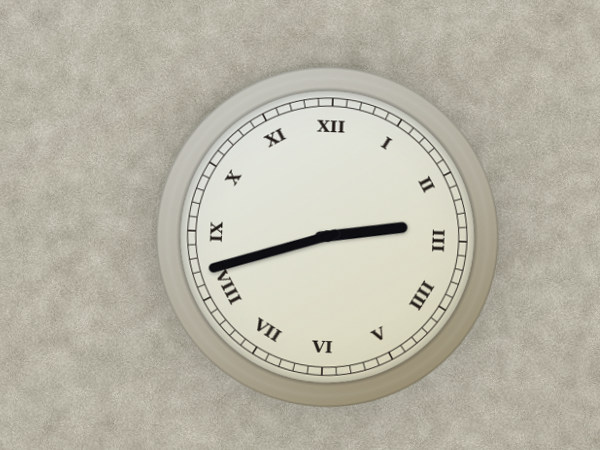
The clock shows 2.42
